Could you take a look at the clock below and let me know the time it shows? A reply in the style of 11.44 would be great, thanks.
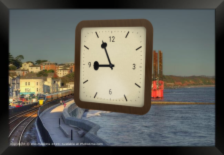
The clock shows 8.56
